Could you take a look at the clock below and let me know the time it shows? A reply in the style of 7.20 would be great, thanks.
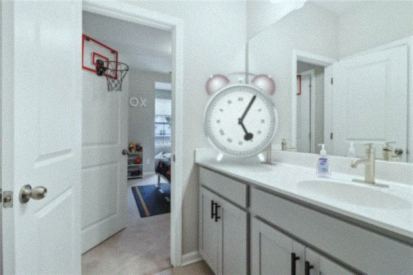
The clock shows 5.05
